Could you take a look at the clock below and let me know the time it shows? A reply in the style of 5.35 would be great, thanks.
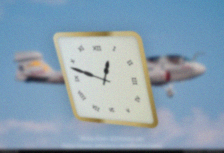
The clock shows 12.48
